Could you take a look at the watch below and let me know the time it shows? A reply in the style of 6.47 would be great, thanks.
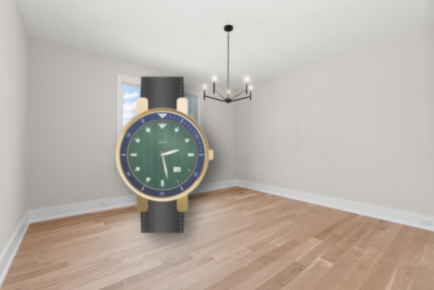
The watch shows 2.28
